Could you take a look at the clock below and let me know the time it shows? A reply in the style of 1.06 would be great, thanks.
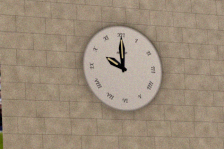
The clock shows 10.00
